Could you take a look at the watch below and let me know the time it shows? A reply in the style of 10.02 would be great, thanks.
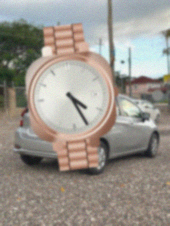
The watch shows 4.26
